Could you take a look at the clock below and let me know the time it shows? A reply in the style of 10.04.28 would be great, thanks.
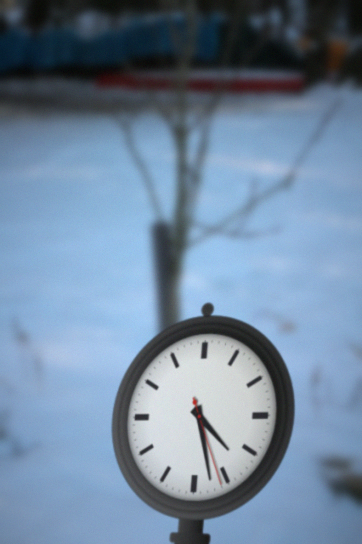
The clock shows 4.27.26
